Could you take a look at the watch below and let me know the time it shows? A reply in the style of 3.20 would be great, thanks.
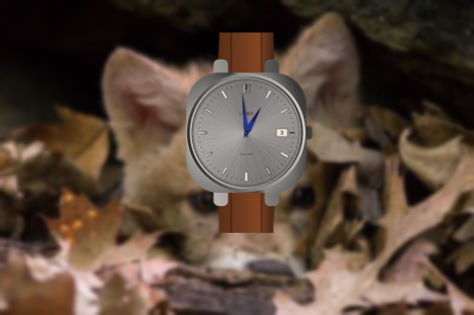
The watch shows 12.59
